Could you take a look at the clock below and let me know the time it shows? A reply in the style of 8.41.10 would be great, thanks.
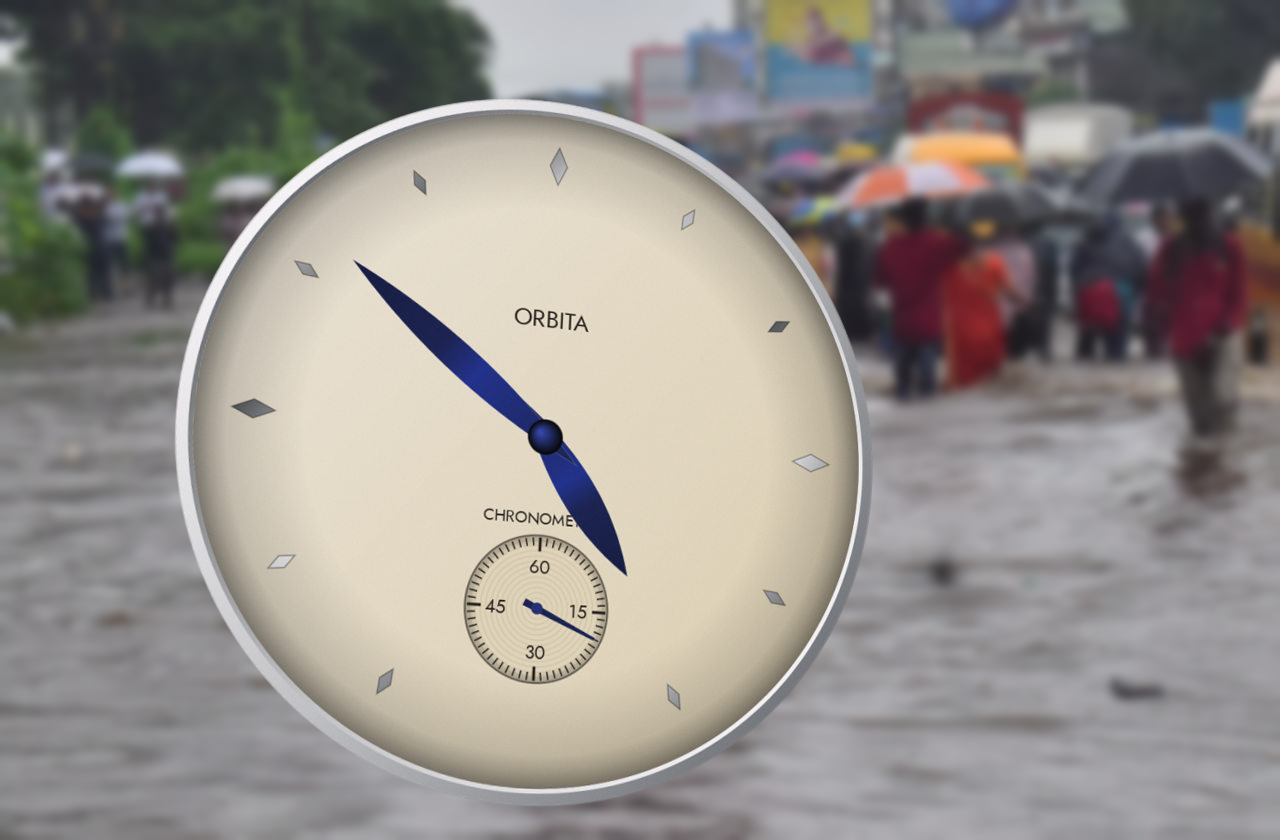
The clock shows 4.51.19
